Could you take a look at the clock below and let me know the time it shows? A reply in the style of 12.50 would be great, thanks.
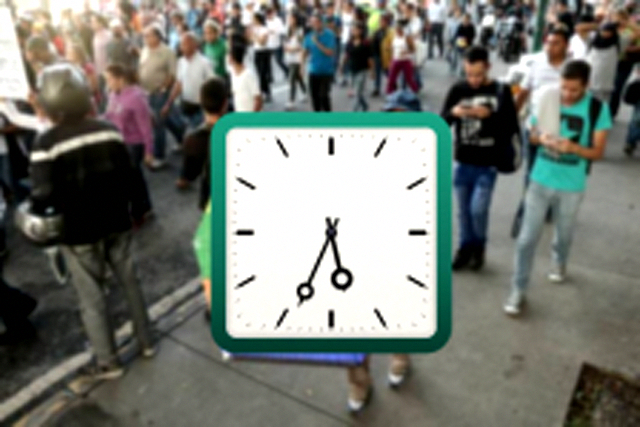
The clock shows 5.34
